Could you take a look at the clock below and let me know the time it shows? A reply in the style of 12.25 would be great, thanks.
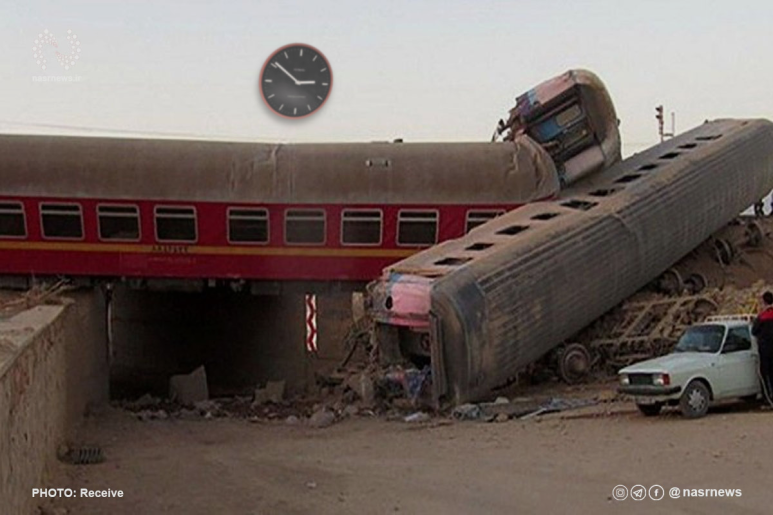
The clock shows 2.51
